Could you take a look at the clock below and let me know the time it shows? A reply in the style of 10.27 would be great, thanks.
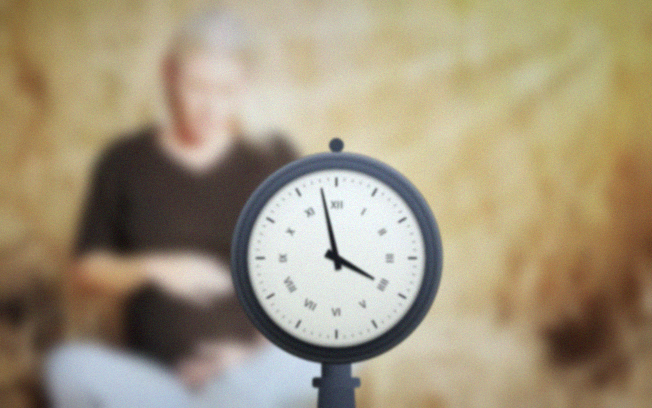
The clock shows 3.58
